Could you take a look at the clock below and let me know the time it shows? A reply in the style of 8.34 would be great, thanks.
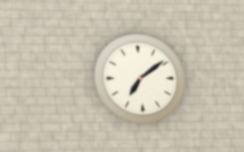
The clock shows 7.09
